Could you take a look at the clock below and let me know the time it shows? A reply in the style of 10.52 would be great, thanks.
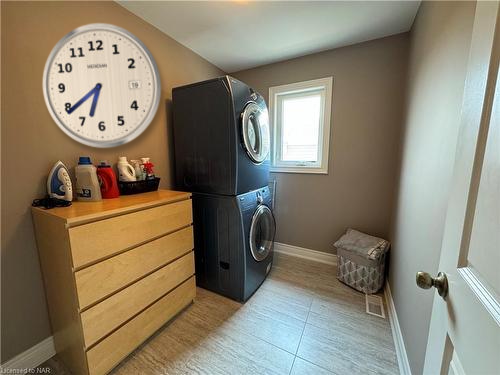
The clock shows 6.39
